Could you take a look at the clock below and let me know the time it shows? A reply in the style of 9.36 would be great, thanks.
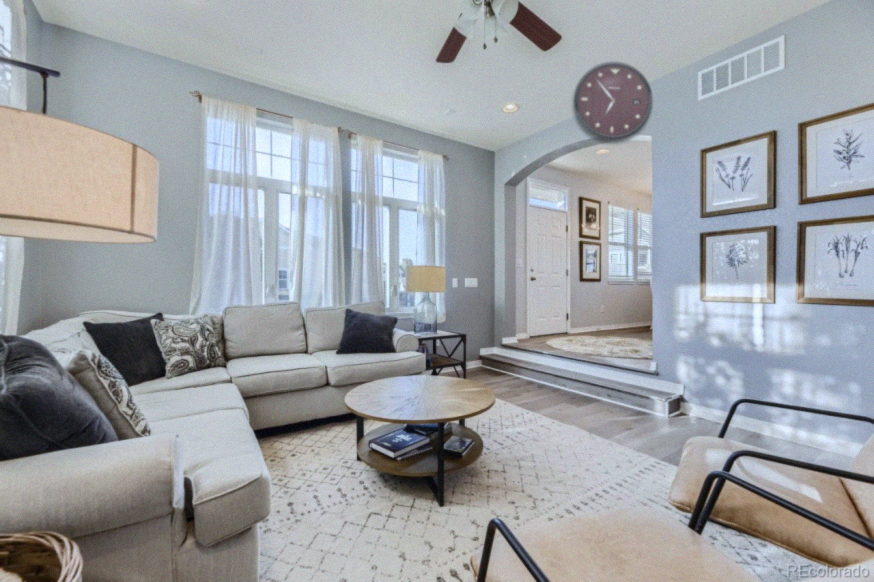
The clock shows 6.53
